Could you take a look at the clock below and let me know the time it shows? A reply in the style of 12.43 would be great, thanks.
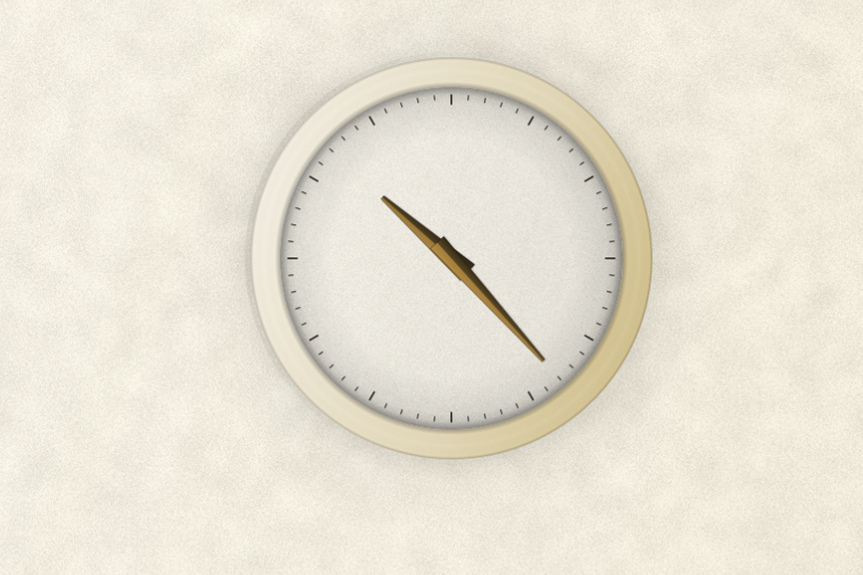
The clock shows 10.23
